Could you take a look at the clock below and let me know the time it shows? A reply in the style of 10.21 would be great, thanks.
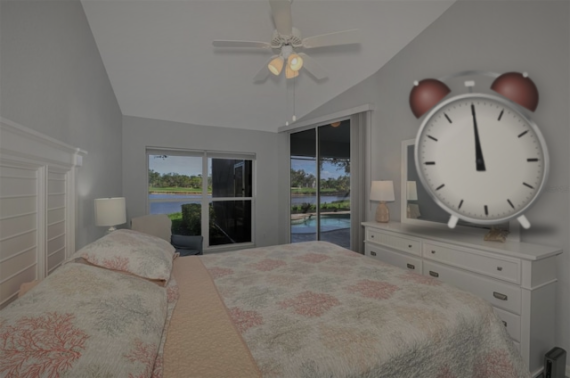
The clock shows 12.00
